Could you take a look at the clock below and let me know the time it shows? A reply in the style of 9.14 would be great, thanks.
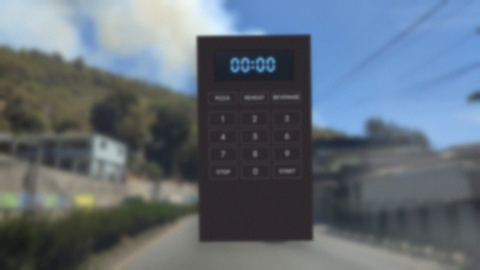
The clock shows 0.00
